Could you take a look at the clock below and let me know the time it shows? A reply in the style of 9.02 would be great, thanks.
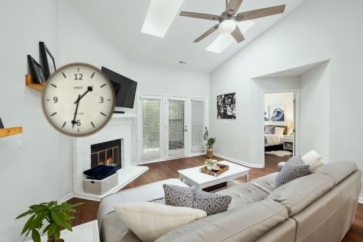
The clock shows 1.32
